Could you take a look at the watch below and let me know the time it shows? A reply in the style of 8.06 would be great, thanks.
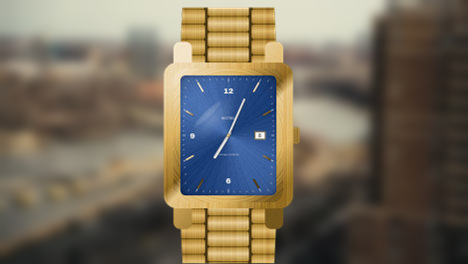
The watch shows 7.04
